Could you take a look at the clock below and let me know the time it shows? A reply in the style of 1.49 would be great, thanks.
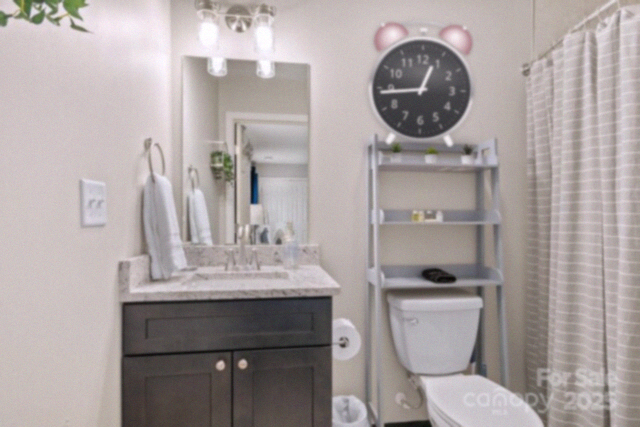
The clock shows 12.44
